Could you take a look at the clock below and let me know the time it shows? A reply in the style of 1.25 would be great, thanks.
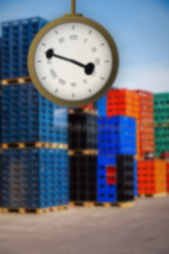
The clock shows 3.48
